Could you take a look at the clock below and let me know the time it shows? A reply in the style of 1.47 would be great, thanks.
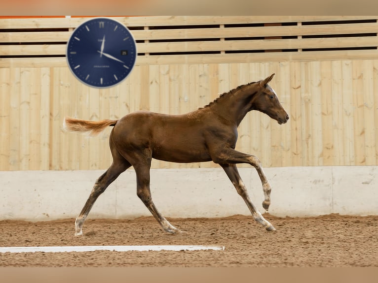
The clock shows 12.19
